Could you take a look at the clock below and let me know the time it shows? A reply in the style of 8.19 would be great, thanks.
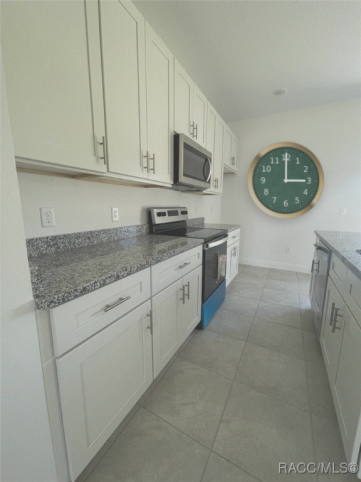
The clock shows 3.00
